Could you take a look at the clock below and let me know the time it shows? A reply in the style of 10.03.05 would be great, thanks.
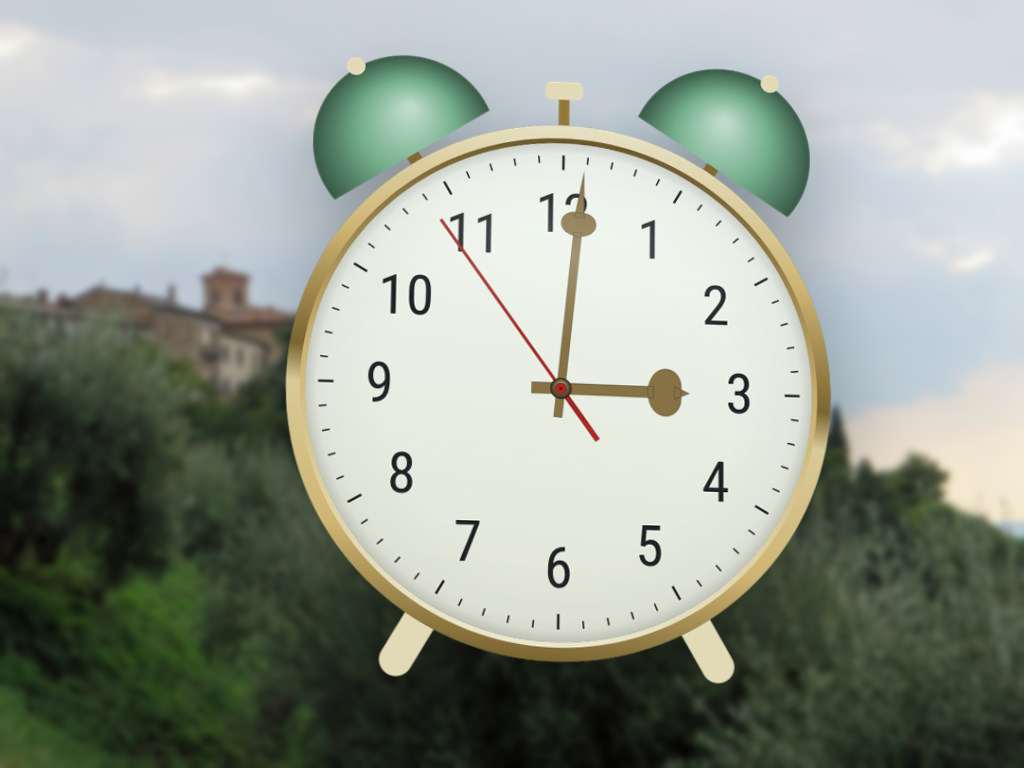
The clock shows 3.00.54
